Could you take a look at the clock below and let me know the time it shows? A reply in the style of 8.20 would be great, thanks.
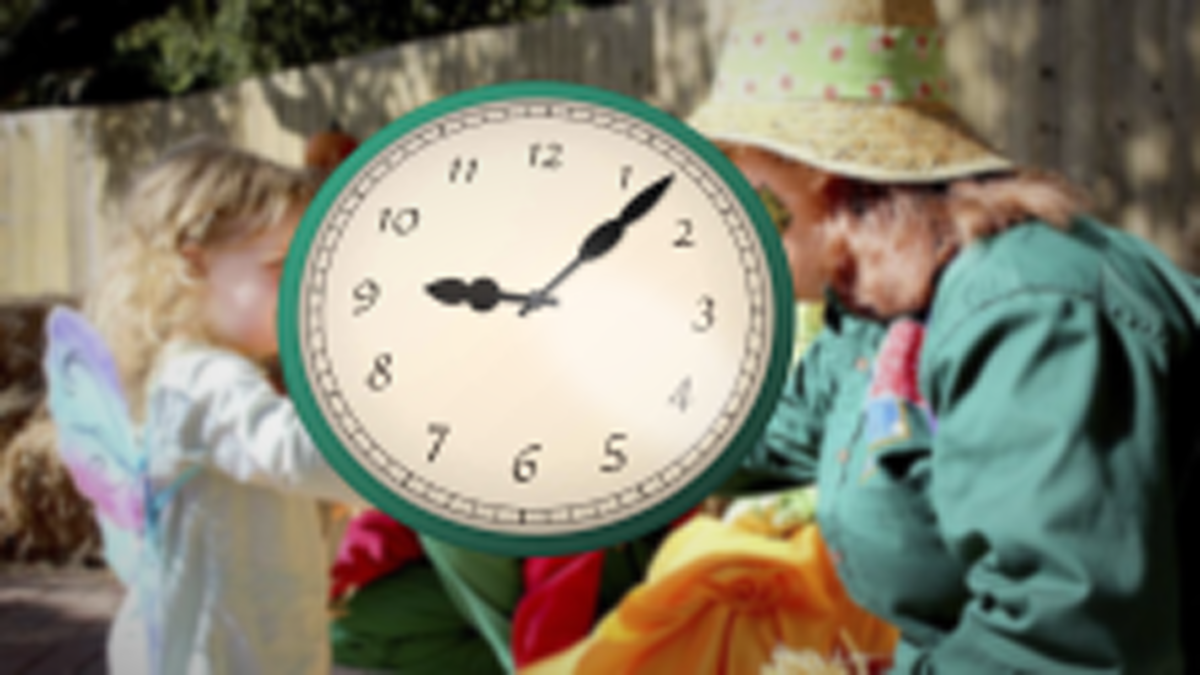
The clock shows 9.07
